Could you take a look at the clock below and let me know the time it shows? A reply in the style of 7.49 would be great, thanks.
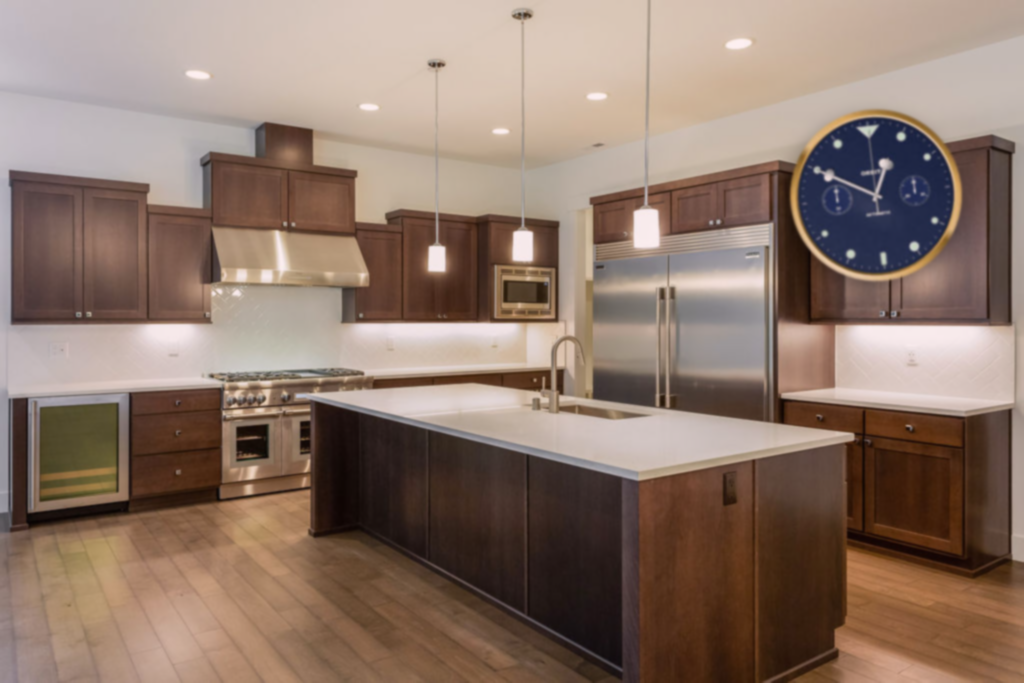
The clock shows 12.50
